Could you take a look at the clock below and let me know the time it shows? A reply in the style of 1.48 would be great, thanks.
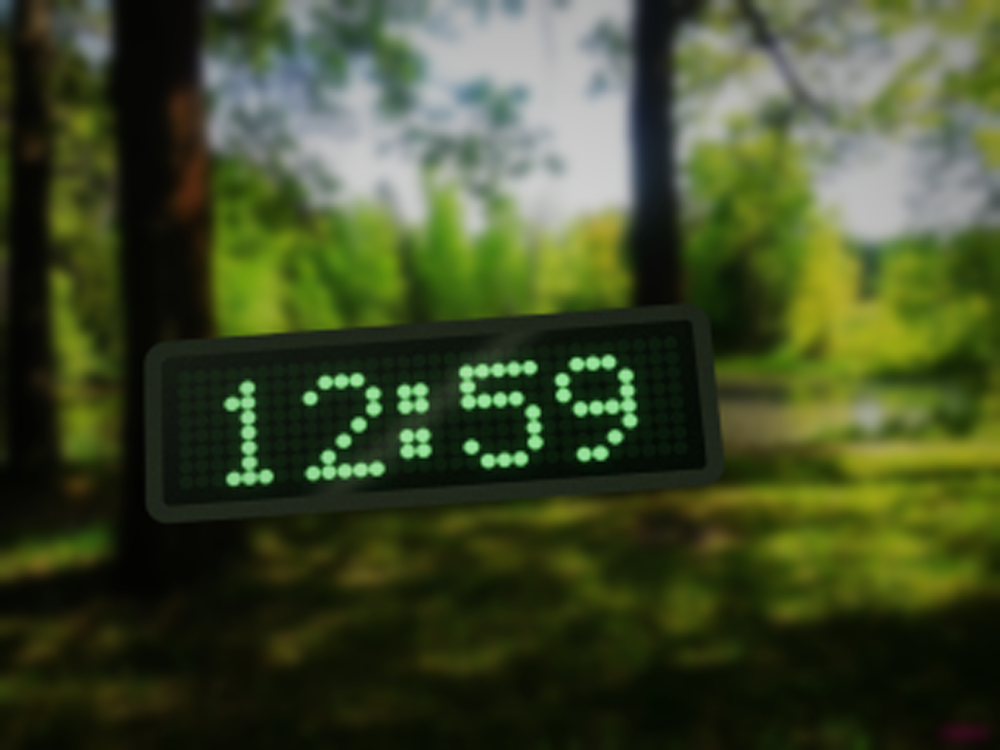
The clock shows 12.59
